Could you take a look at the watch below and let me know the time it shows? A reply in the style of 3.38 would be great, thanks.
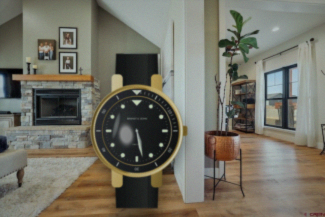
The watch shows 5.28
